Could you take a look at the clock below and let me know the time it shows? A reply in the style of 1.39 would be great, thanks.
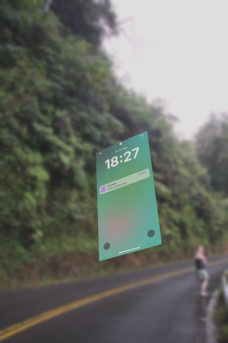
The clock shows 18.27
